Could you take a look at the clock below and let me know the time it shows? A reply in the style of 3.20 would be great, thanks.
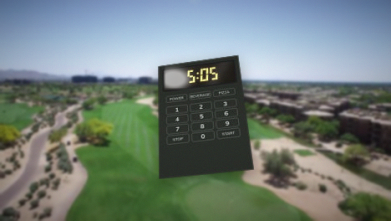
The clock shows 5.05
